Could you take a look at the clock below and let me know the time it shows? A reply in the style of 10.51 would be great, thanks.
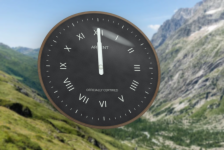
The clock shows 12.00
